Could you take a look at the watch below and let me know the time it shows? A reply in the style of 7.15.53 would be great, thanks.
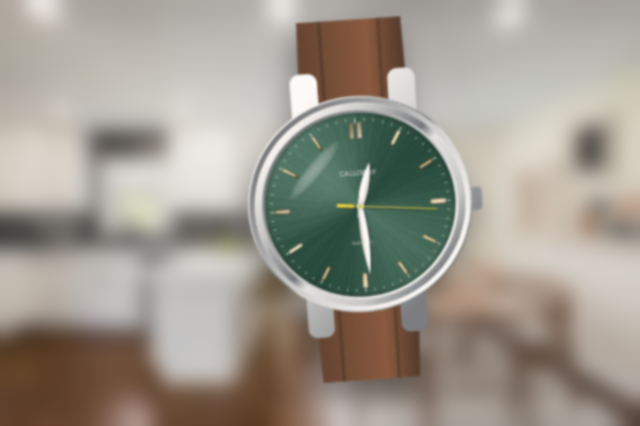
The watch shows 12.29.16
